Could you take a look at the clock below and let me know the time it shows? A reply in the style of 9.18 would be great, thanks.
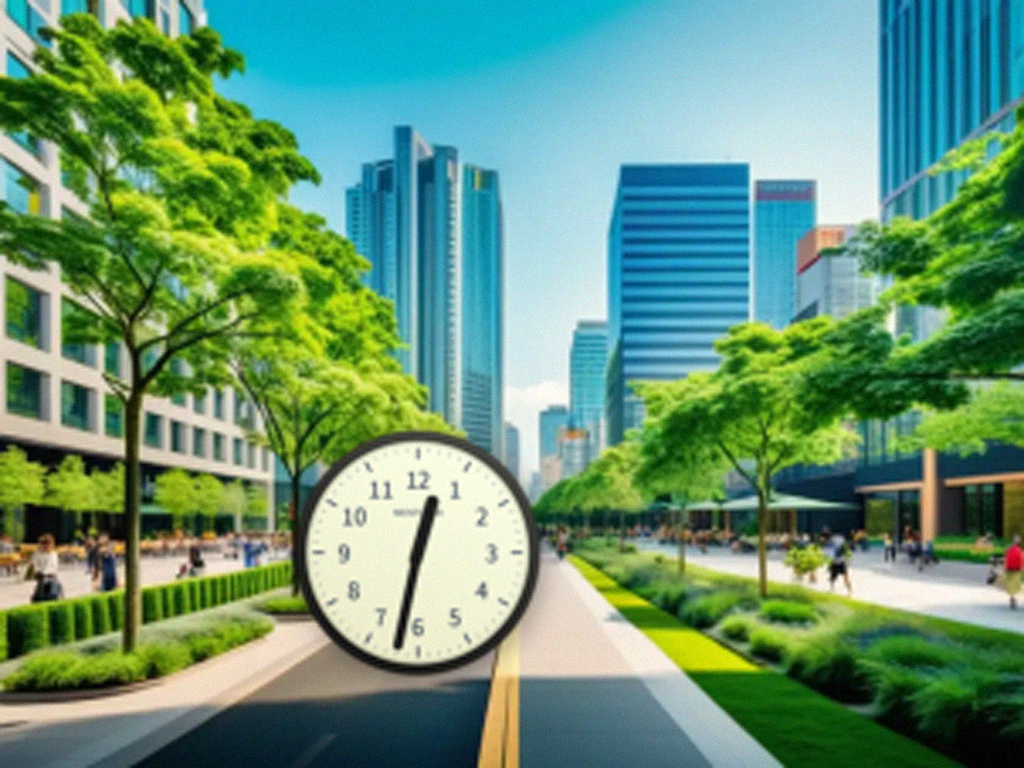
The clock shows 12.32
